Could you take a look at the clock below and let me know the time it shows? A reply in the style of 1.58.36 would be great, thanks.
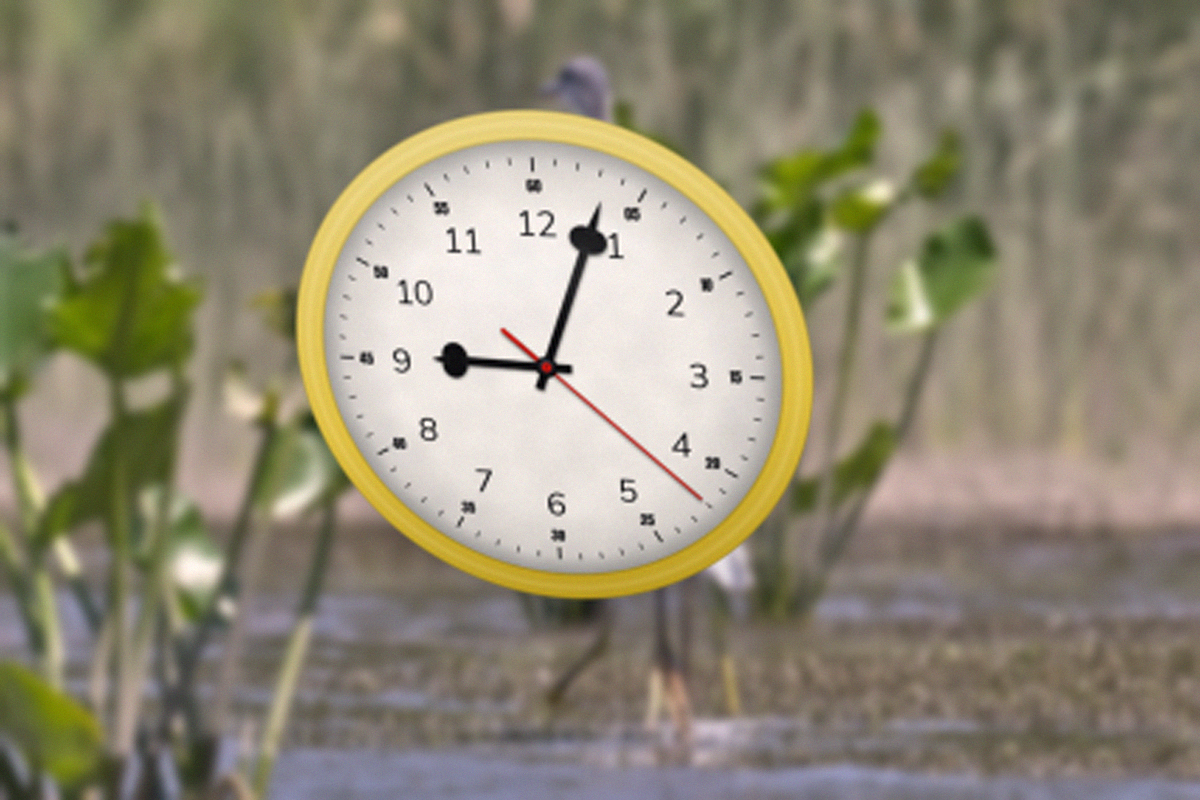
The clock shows 9.03.22
